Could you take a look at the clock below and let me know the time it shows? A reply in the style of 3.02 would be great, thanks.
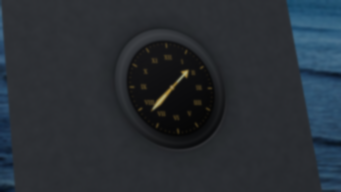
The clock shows 1.38
